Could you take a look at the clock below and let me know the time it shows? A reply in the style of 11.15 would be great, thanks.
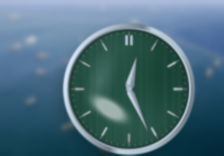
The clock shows 12.26
